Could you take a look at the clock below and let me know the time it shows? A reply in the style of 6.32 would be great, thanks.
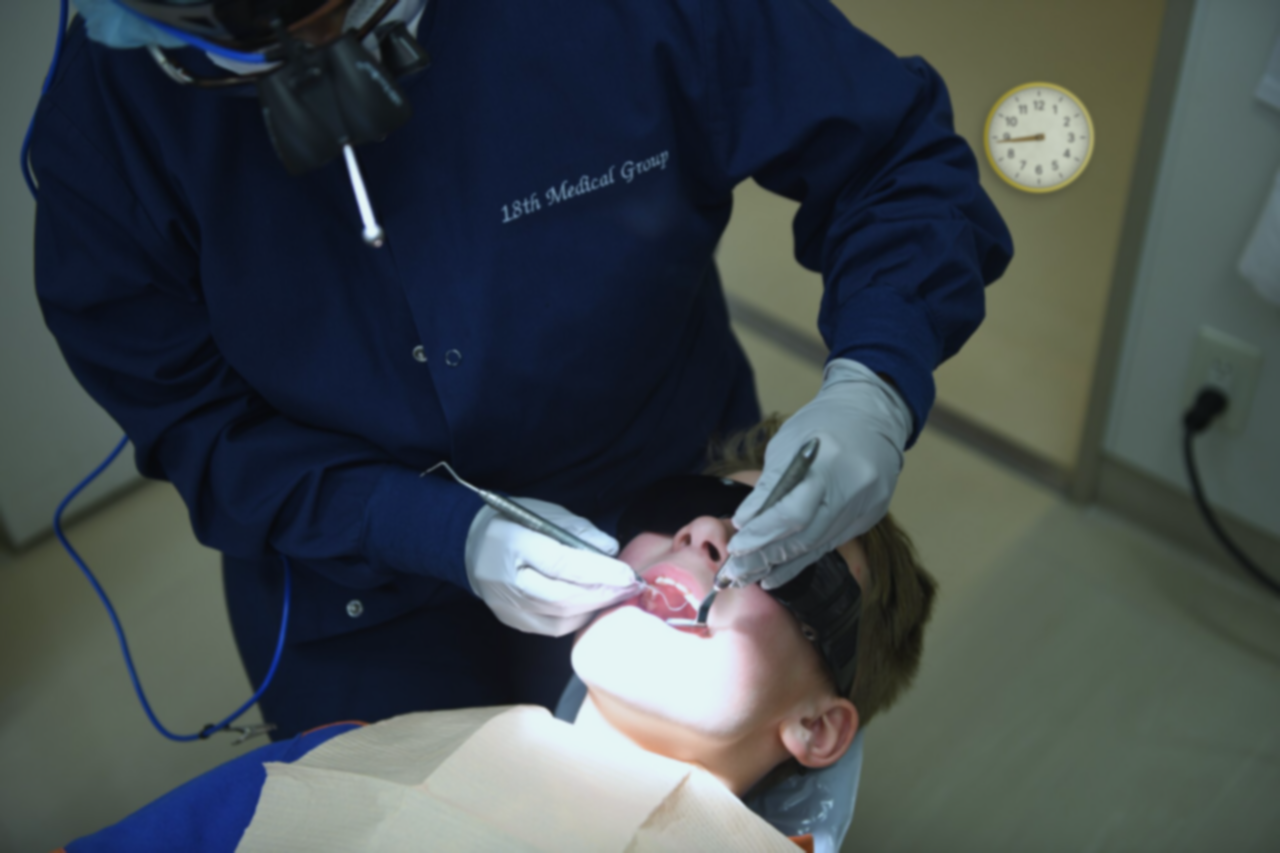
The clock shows 8.44
